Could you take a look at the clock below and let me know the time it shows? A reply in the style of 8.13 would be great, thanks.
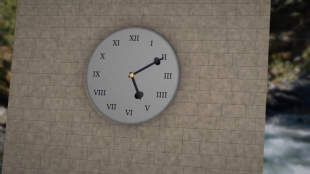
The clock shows 5.10
